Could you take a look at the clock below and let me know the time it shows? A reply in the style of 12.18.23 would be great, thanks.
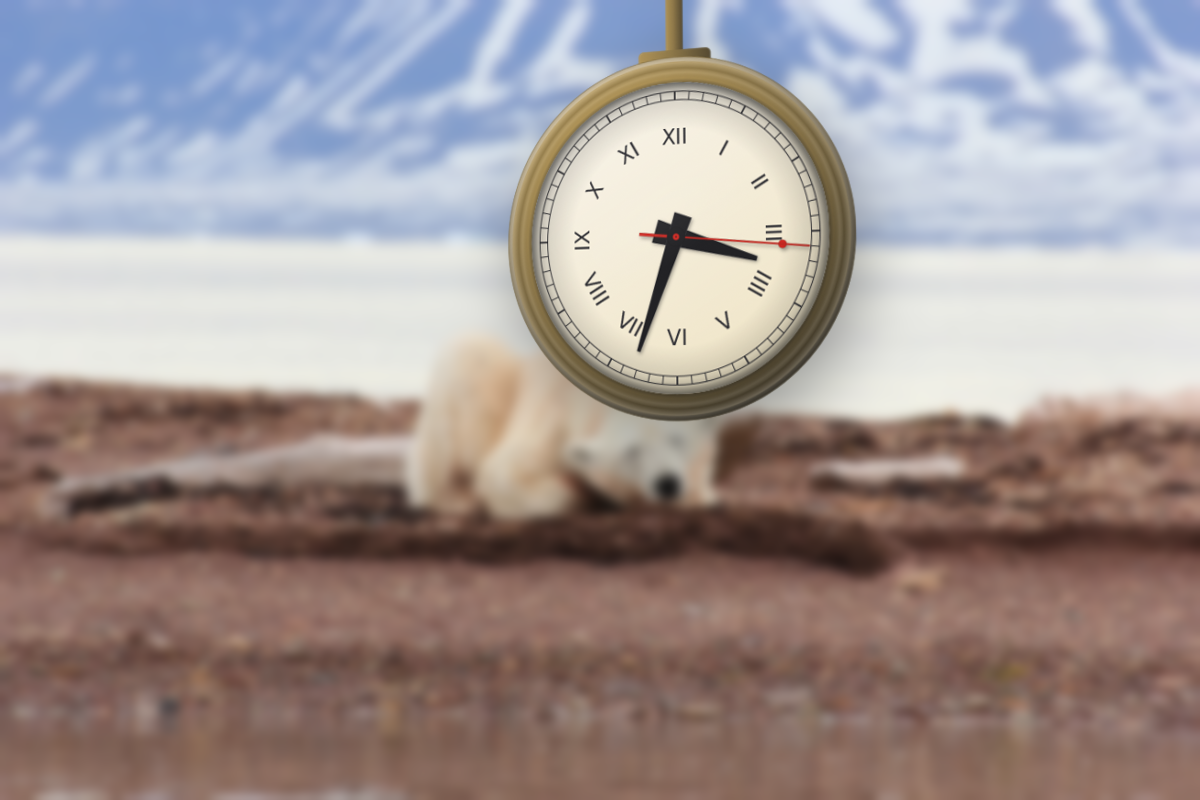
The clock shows 3.33.16
